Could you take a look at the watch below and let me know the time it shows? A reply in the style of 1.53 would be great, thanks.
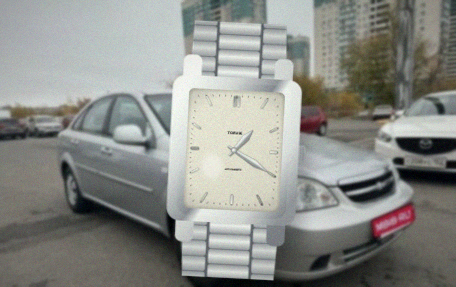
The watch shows 1.20
